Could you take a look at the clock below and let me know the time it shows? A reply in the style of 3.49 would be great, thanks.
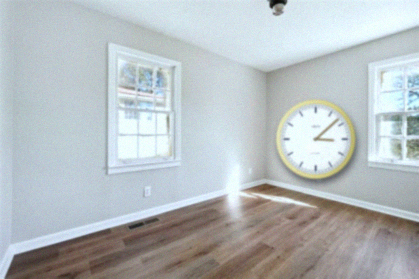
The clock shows 3.08
